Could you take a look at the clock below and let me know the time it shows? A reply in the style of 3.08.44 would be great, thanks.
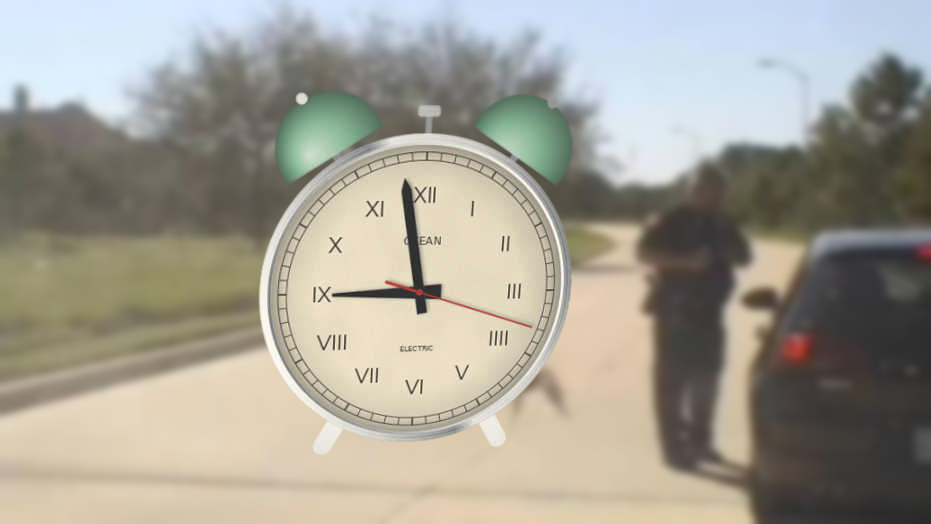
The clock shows 8.58.18
